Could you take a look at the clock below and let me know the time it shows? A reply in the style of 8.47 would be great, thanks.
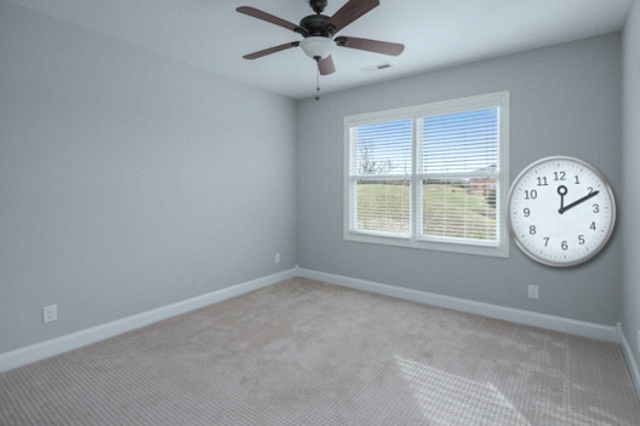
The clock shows 12.11
